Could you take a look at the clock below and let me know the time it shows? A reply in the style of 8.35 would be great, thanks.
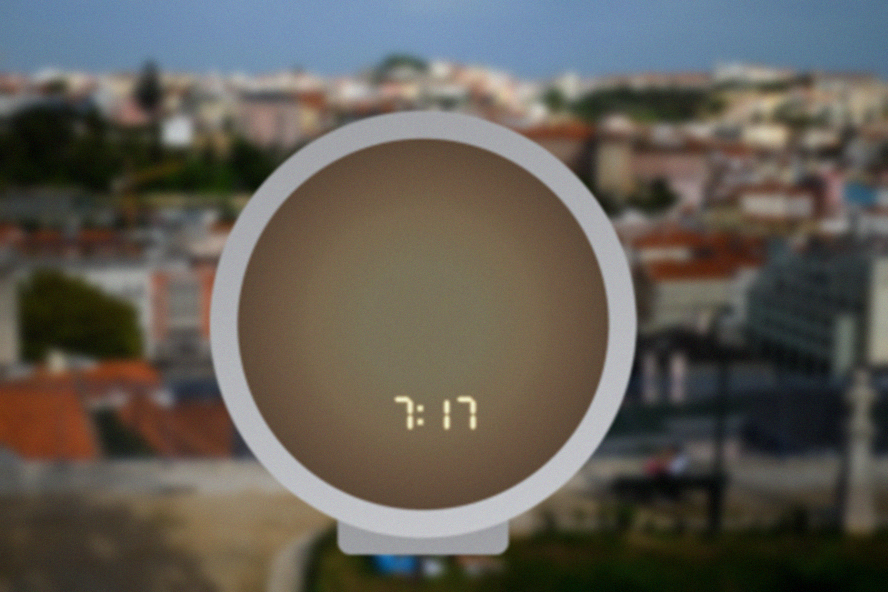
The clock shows 7.17
